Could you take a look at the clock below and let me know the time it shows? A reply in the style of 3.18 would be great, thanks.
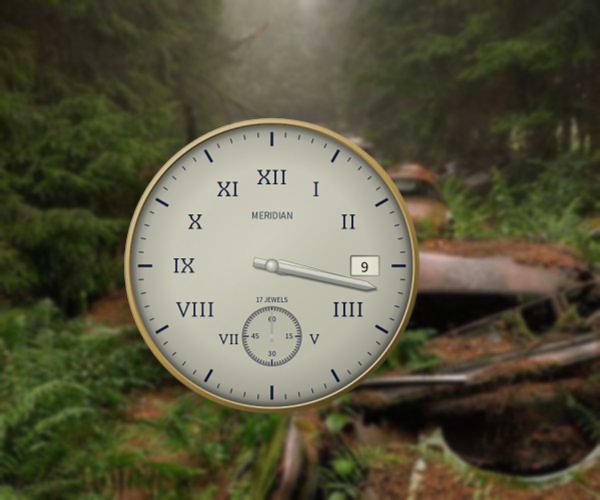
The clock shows 3.17
